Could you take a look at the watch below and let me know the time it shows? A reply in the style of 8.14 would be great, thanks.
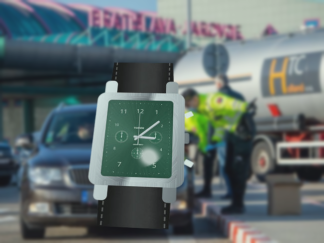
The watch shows 3.08
